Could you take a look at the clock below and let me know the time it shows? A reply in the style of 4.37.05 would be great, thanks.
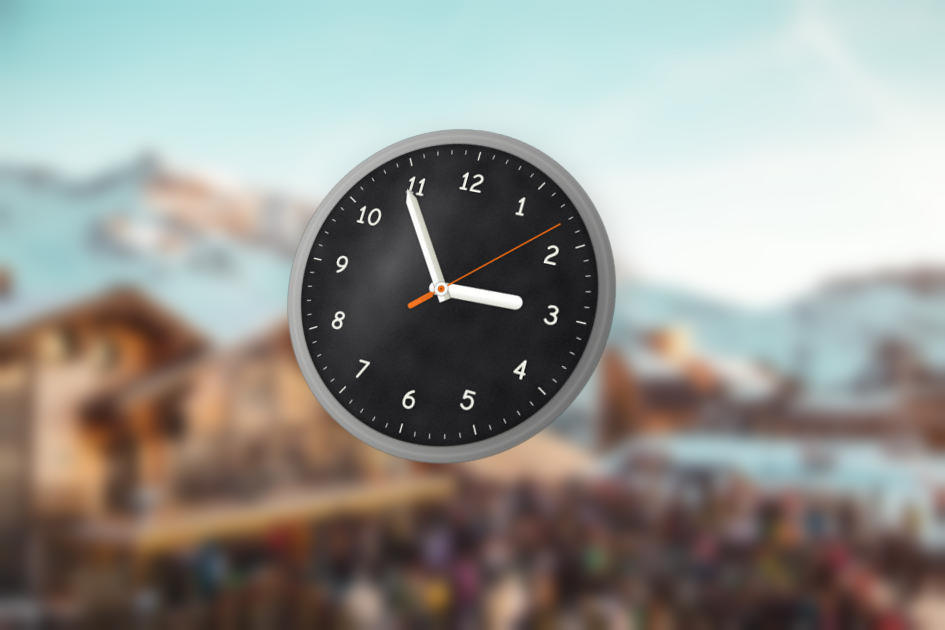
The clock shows 2.54.08
